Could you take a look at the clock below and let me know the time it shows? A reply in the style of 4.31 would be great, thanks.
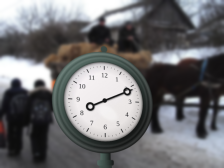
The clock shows 8.11
